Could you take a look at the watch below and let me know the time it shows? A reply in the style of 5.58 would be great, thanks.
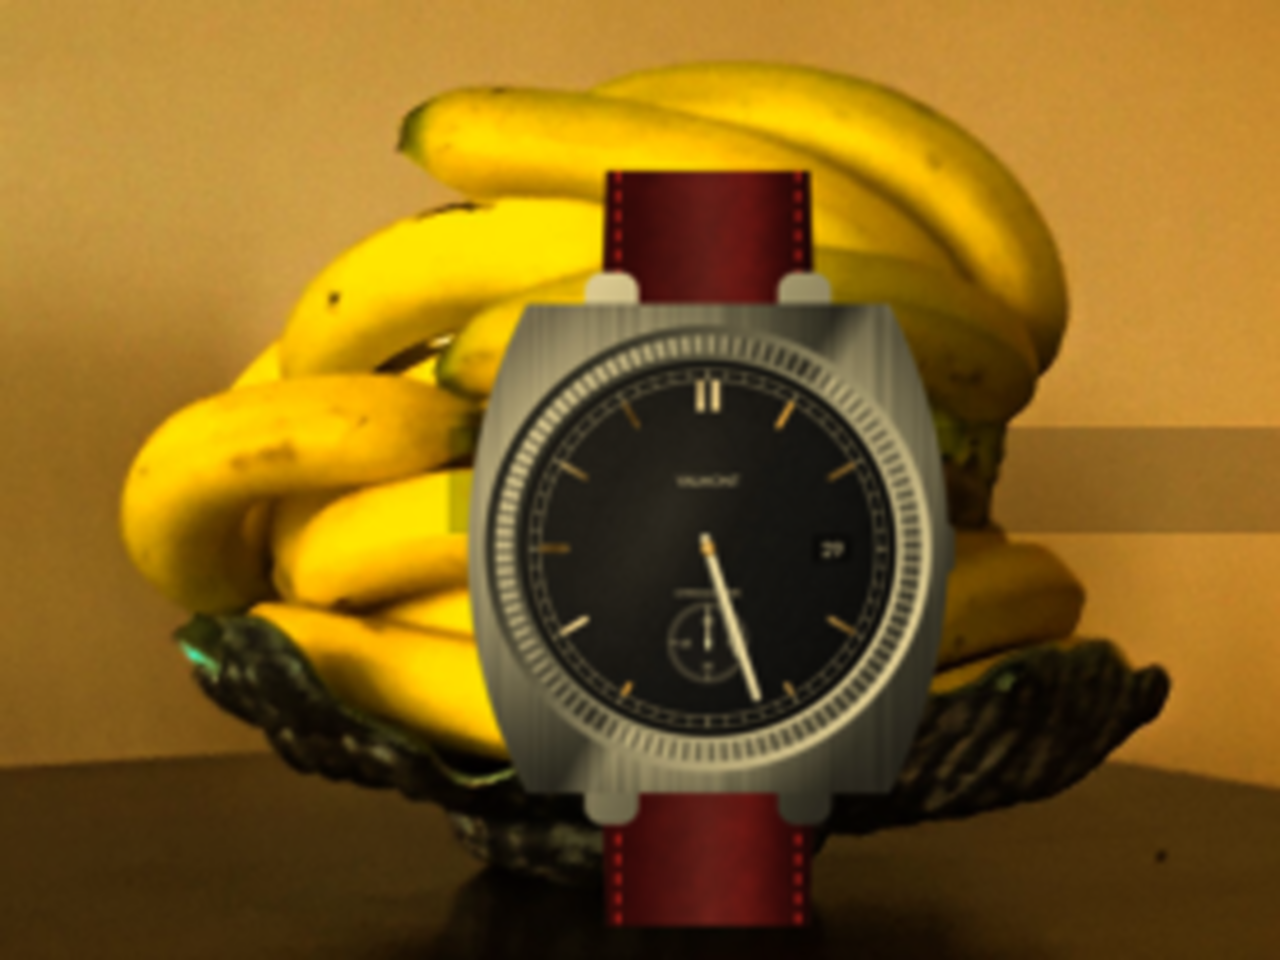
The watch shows 5.27
